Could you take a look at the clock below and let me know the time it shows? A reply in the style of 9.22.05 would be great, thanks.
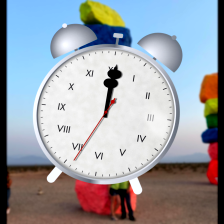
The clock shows 12.00.34
